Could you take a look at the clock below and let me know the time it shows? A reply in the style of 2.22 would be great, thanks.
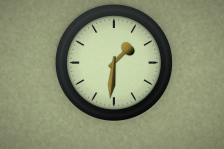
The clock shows 1.31
